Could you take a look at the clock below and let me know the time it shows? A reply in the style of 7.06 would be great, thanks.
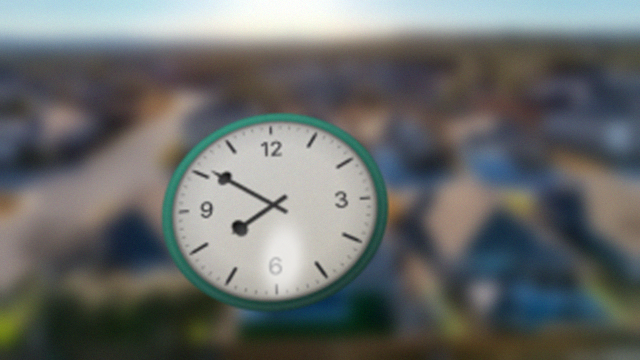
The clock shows 7.51
